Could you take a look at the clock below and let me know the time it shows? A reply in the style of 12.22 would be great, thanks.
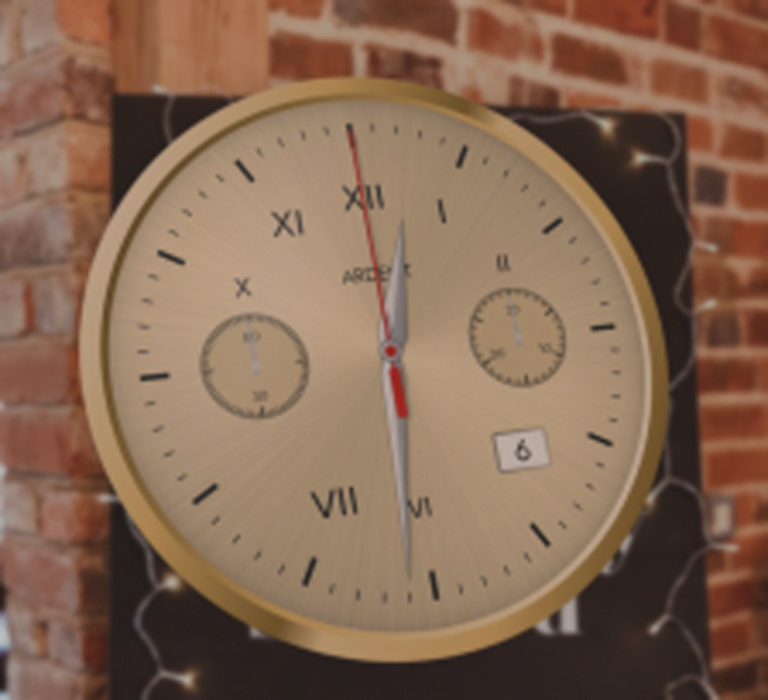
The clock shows 12.31
